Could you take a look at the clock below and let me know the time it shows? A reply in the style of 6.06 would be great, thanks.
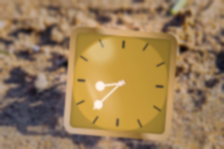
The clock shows 8.37
